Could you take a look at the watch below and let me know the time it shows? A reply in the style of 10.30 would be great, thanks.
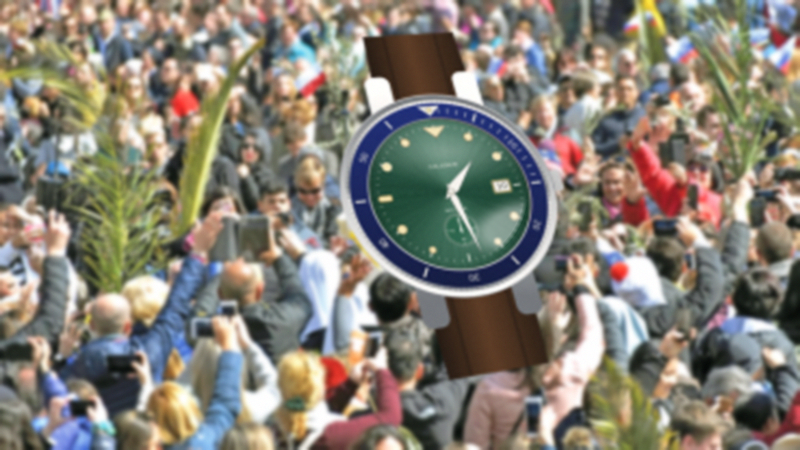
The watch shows 1.28
